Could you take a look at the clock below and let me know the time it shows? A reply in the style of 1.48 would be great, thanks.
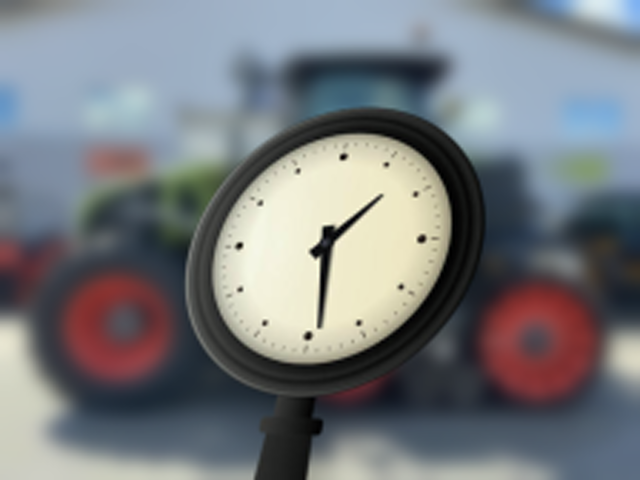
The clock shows 1.29
